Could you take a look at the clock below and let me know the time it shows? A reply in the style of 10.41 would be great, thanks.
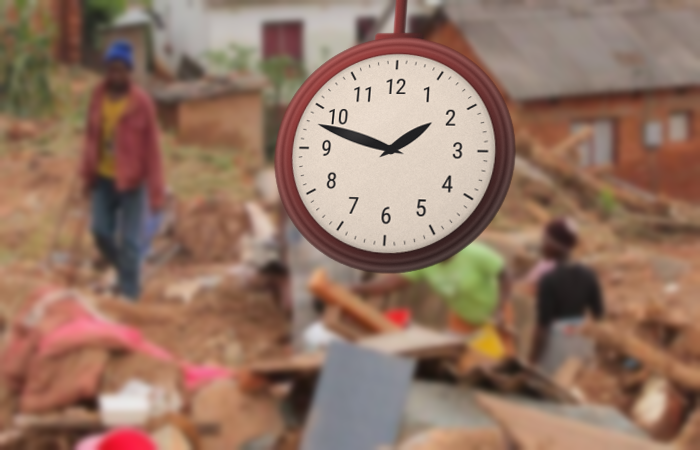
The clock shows 1.48
